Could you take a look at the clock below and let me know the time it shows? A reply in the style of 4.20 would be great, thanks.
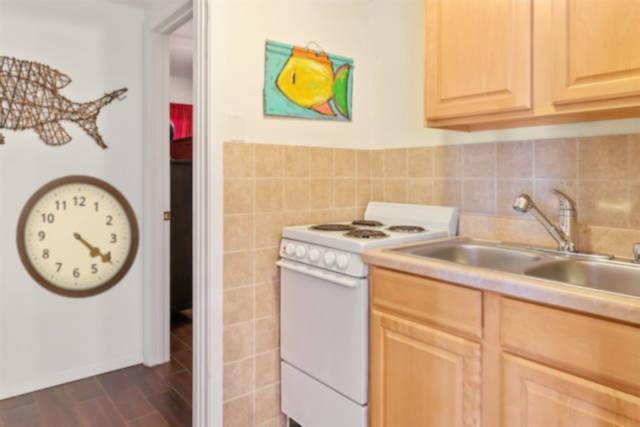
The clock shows 4.21
